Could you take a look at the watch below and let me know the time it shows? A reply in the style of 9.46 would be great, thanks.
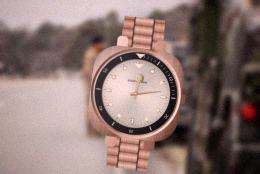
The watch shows 12.13
